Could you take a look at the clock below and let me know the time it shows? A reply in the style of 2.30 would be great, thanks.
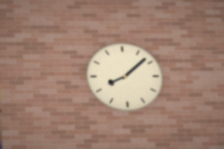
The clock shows 8.08
